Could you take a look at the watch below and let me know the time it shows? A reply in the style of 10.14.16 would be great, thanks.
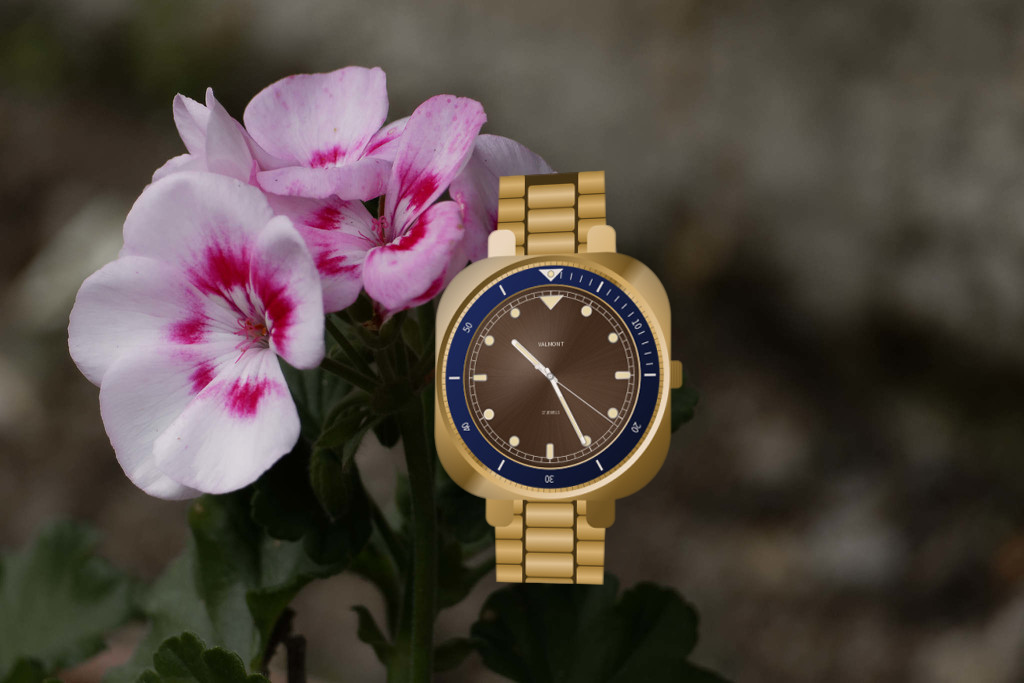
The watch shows 10.25.21
